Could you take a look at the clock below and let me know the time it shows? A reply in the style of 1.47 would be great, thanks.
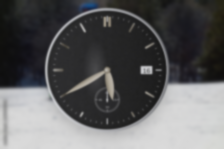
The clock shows 5.40
